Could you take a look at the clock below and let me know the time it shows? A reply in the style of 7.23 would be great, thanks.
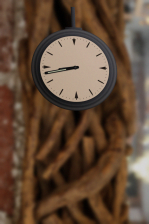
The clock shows 8.43
